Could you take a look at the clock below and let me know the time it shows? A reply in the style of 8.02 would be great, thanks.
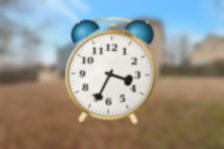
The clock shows 3.34
